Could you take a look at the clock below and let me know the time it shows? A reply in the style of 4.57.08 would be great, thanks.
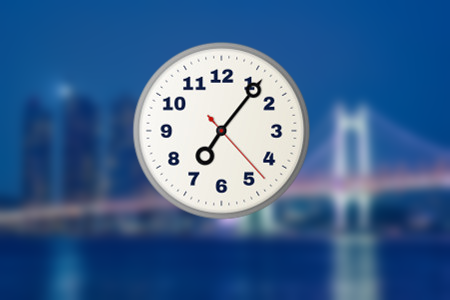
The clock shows 7.06.23
